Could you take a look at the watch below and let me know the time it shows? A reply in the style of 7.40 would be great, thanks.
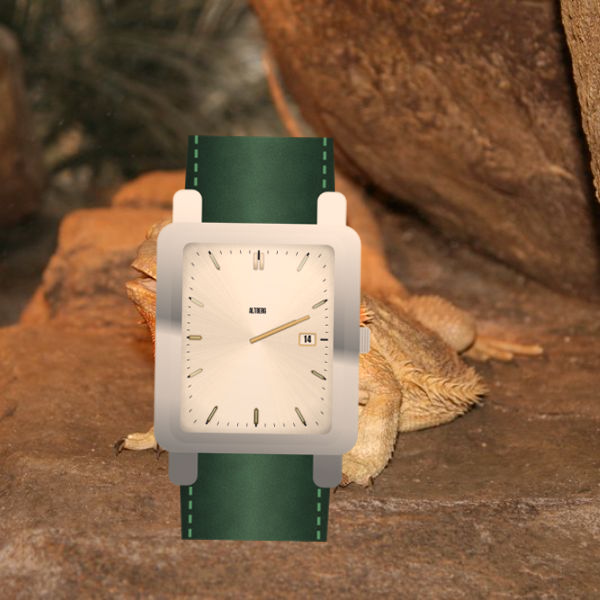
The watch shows 2.11
